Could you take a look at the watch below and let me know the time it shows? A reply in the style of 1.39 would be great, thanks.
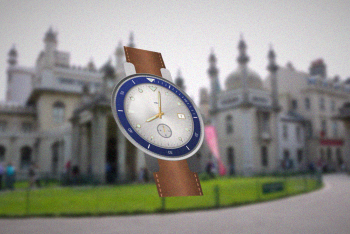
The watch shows 8.02
